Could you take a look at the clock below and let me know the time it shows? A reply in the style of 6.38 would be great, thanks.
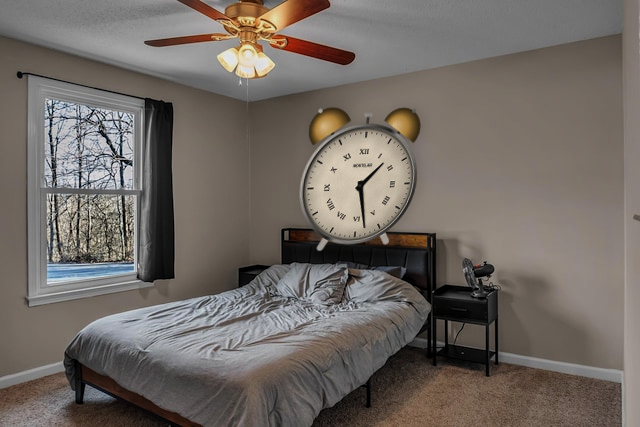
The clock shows 1.28
